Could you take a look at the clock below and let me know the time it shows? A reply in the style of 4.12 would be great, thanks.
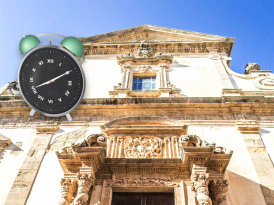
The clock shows 8.10
